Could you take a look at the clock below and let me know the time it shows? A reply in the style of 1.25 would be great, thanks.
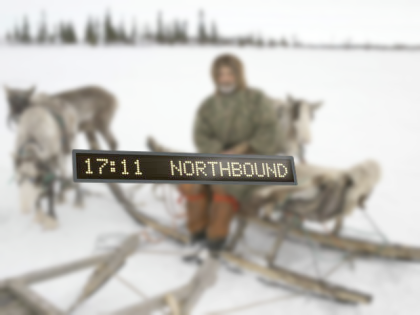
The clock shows 17.11
